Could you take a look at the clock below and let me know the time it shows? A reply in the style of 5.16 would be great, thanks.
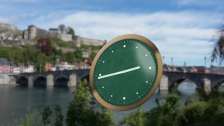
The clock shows 2.44
